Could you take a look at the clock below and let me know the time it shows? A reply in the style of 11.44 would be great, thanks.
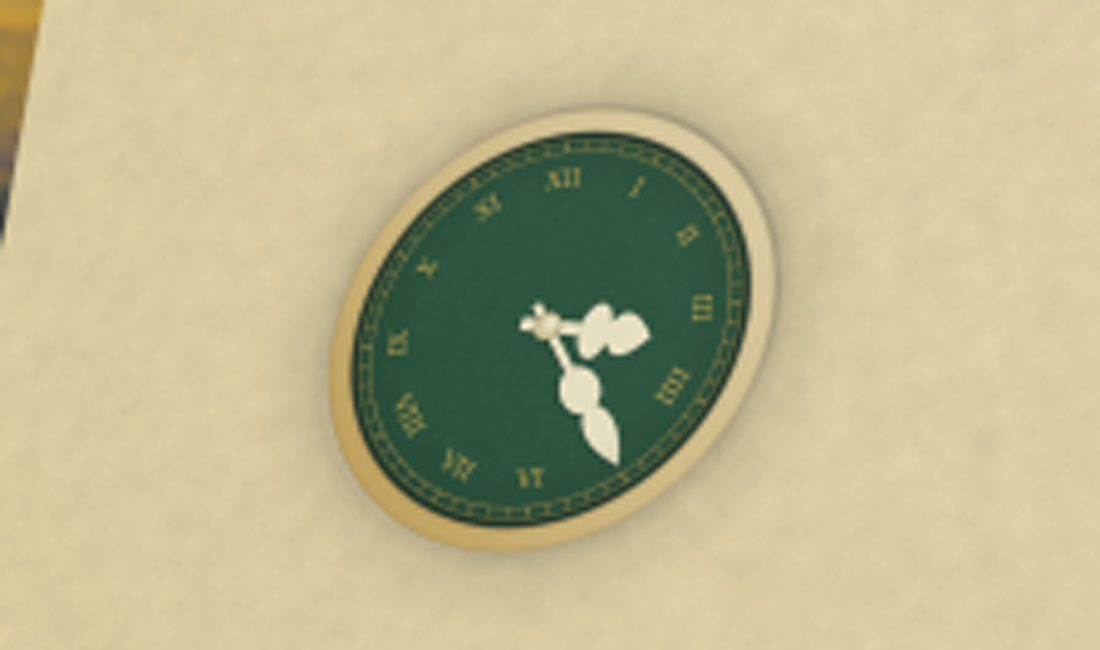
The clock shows 3.25
